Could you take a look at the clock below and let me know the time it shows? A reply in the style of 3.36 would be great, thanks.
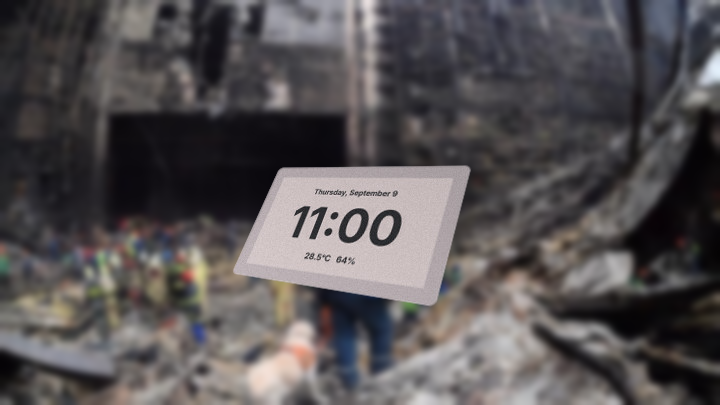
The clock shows 11.00
